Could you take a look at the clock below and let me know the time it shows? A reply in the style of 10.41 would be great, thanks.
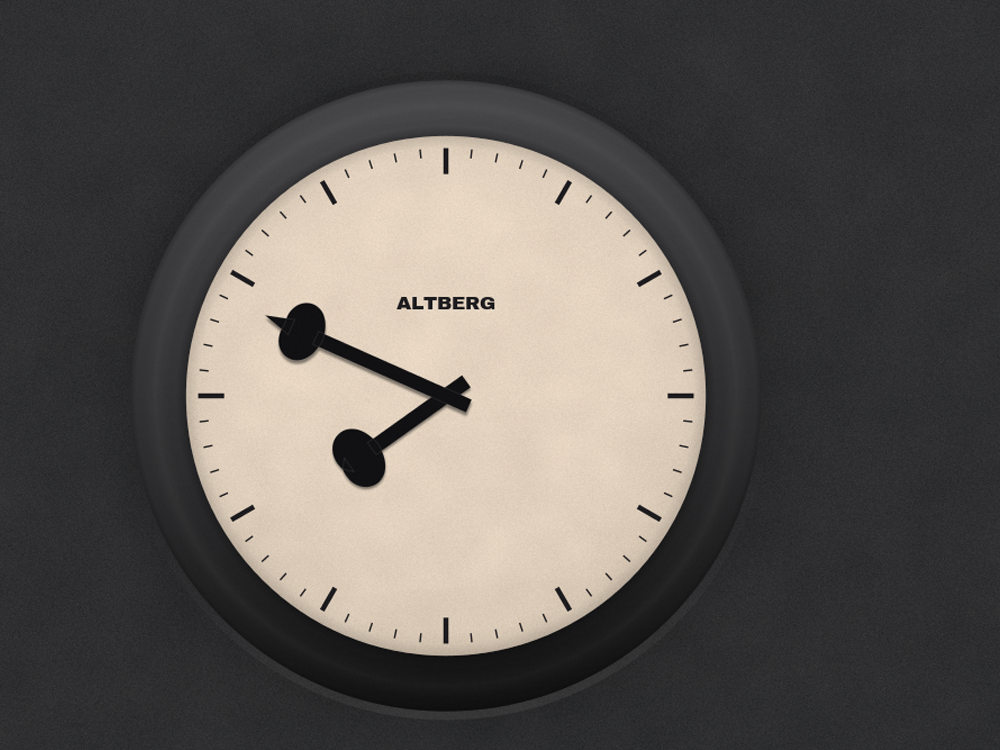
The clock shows 7.49
